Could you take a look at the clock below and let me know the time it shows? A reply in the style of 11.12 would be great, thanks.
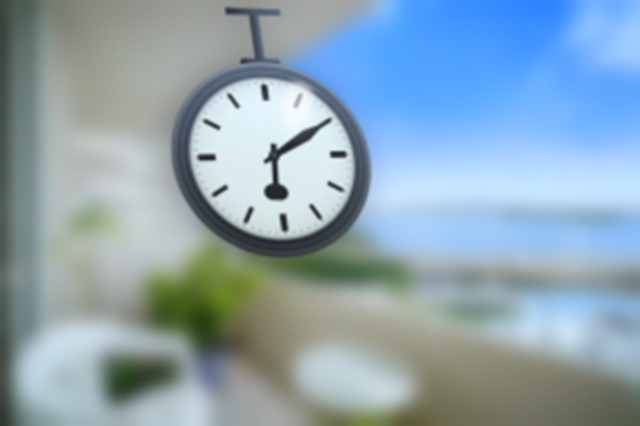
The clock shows 6.10
